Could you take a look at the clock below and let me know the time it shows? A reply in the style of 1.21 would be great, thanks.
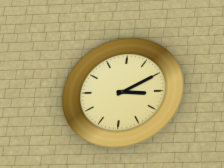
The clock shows 3.10
